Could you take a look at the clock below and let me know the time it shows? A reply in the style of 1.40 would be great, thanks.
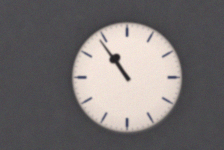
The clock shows 10.54
